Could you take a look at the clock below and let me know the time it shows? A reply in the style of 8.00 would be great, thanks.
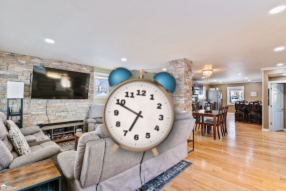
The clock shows 6.49
